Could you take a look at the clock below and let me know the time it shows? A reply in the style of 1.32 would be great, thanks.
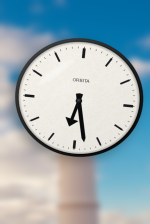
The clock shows 6.28
